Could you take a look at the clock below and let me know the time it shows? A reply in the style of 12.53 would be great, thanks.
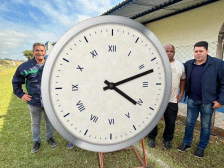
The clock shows 4.12
